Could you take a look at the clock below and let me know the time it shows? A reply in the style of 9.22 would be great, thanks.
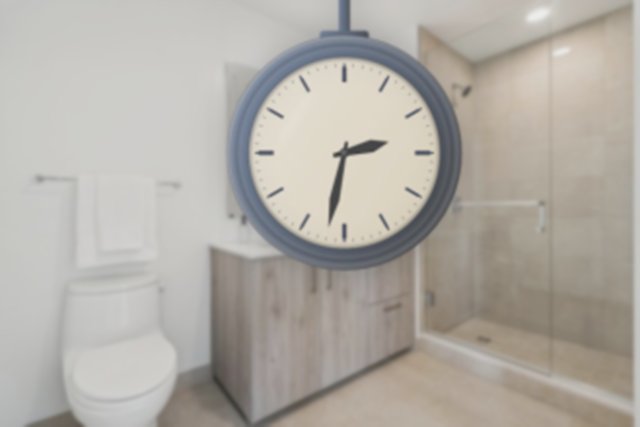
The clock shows 2.32
